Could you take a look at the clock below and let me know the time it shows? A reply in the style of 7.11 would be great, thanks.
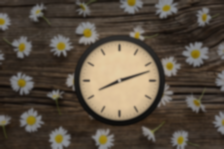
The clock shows 8.12
